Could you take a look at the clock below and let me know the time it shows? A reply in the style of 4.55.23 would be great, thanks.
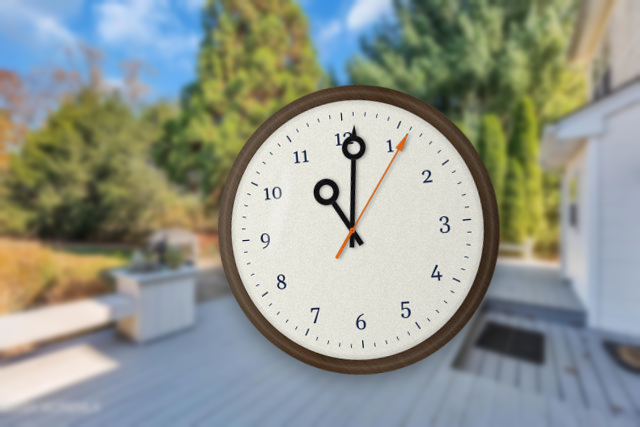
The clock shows 11.01.06
